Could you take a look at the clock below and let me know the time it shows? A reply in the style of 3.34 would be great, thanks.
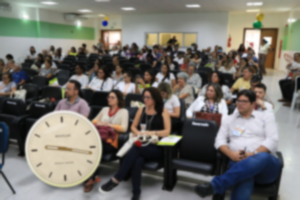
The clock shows 9.17
